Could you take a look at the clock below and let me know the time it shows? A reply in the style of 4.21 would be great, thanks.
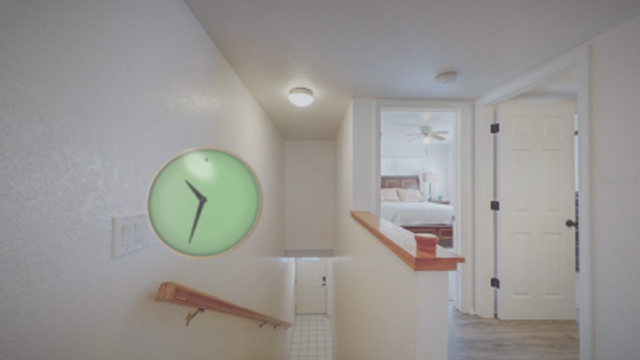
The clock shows 10.32
